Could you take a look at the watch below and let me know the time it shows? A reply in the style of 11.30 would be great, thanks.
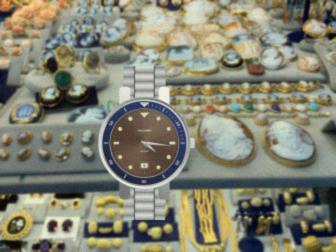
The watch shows 4.16
